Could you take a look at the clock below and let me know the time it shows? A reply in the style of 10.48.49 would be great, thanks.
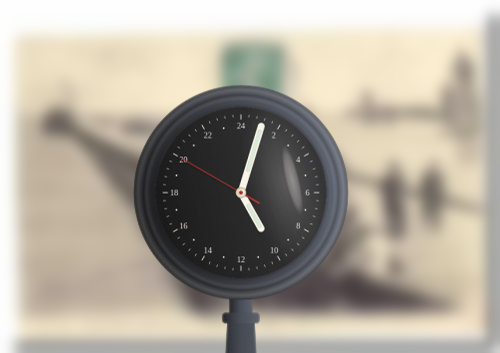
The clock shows 10.02.50
